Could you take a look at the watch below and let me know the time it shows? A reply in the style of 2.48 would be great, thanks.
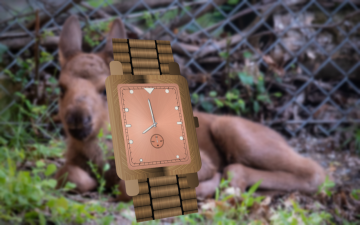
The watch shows 7.59
